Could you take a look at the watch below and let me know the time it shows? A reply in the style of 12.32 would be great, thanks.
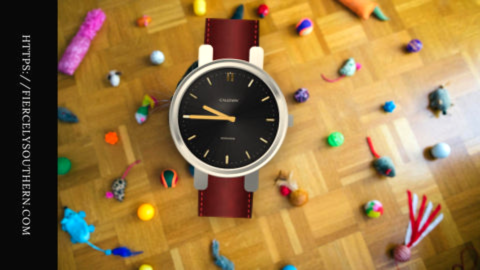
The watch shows 9.45
